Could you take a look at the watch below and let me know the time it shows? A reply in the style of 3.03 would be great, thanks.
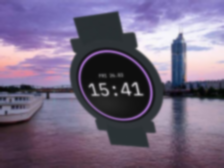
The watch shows 15.41
